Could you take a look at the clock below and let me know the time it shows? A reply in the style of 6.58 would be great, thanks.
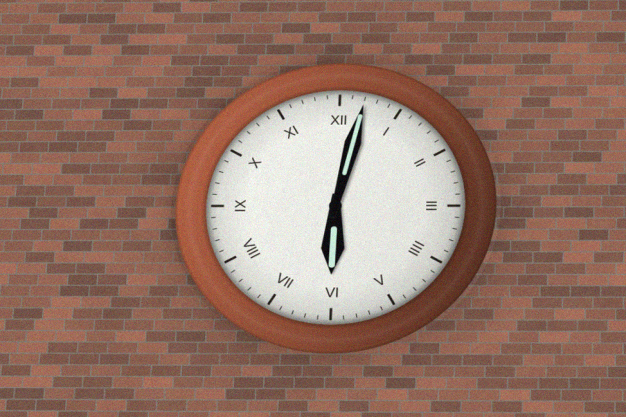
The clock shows 6.02
